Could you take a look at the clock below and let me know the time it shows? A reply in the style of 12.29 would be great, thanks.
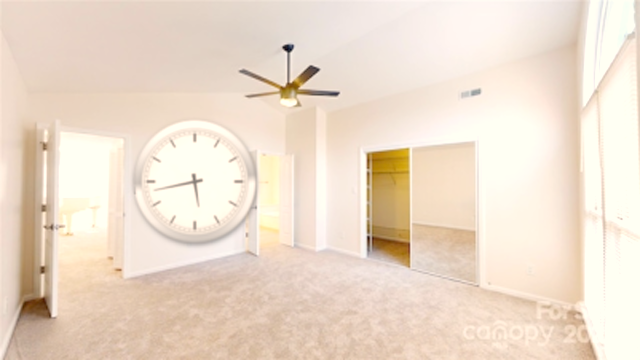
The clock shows 5.43
